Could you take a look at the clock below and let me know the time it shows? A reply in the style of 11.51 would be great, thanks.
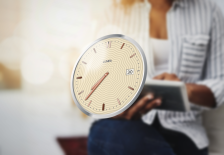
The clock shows 7.37
